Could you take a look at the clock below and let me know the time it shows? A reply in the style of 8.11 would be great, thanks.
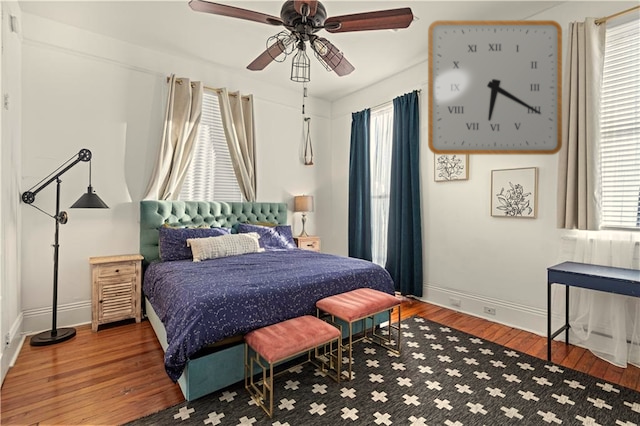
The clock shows 6.20
